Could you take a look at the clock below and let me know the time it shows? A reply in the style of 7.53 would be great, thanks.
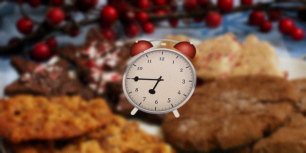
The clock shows 6.45
